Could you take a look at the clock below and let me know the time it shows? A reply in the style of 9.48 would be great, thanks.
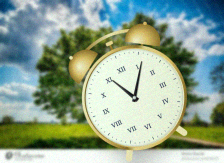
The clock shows 11.06
